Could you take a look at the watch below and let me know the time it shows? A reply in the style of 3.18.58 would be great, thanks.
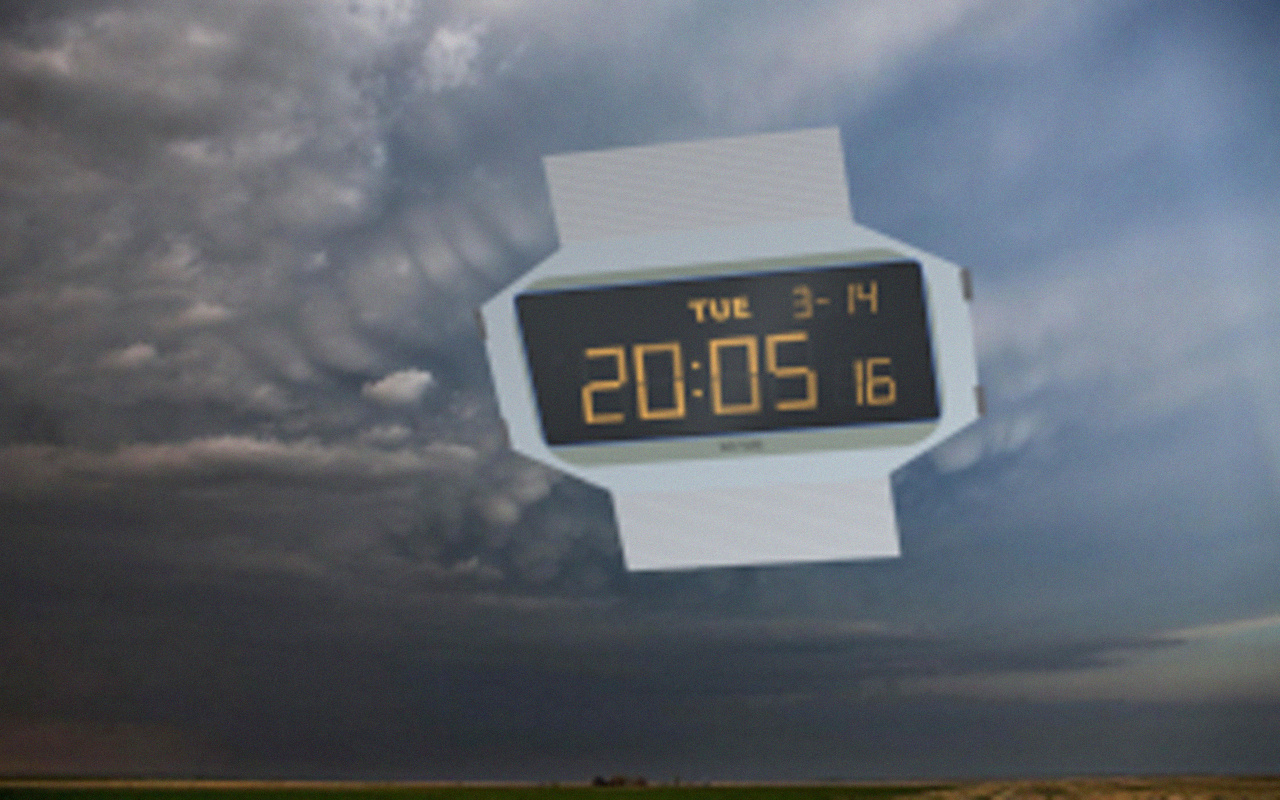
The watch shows 20.05.16
